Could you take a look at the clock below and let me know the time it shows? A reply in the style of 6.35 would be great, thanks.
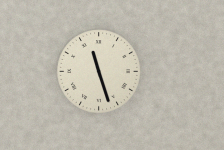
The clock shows 11.27
